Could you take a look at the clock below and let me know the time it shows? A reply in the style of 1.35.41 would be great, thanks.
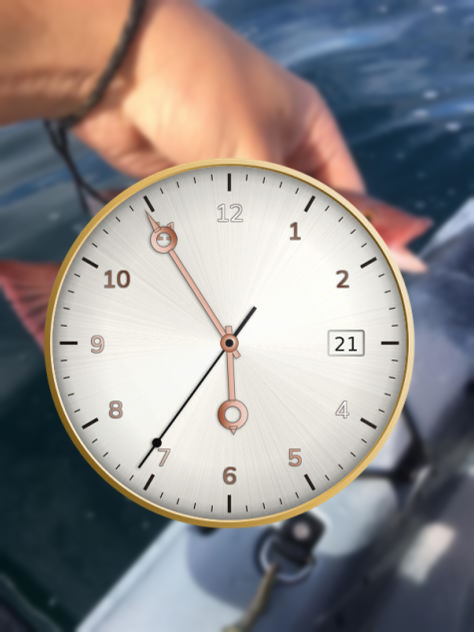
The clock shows 5.54.36
